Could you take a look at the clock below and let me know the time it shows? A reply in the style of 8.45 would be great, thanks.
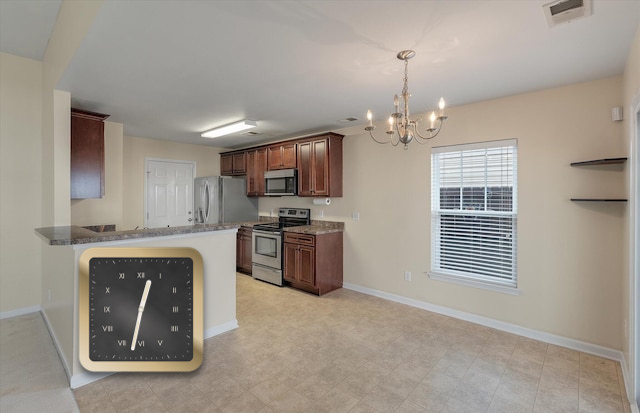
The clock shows 12.32
